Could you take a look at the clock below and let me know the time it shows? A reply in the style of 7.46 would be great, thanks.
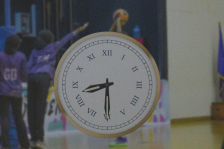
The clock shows 8.30
